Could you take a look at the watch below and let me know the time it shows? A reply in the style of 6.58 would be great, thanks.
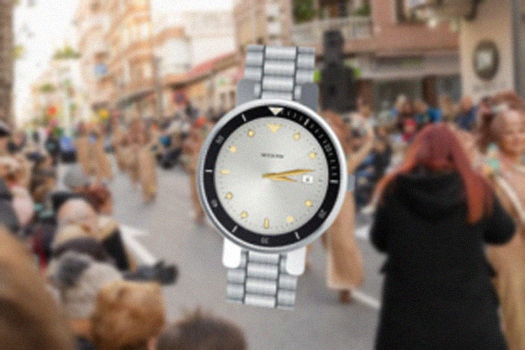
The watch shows 3.13
